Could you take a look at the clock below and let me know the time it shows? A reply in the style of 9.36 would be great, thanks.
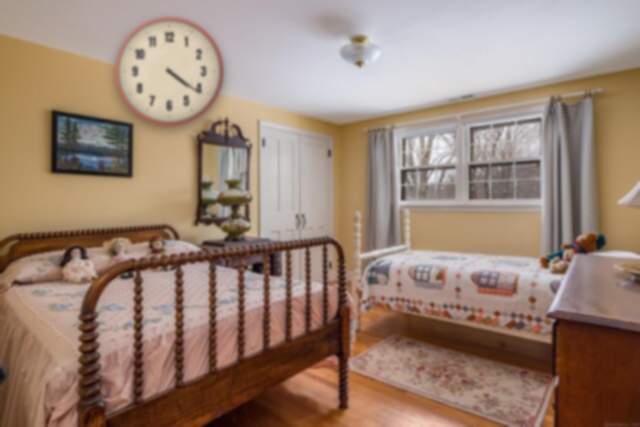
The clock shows 4.21
